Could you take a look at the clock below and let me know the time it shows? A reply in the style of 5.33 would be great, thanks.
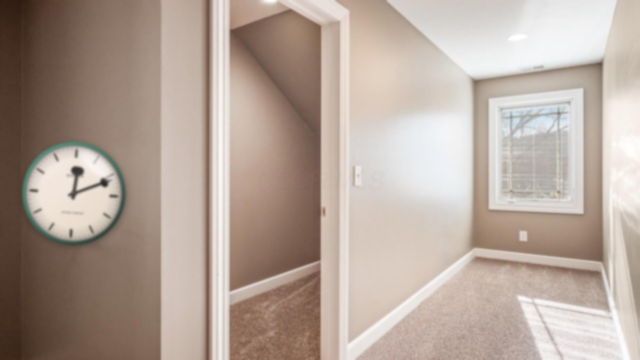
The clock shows 12.11
